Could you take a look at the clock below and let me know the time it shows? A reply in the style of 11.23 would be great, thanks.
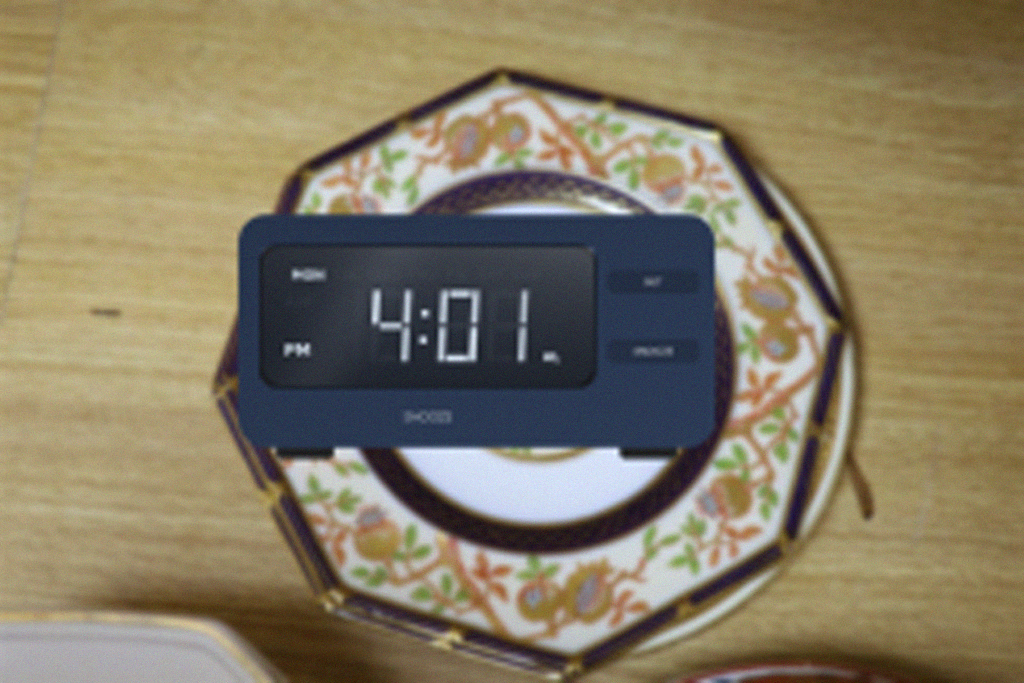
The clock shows 4.01
